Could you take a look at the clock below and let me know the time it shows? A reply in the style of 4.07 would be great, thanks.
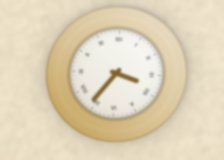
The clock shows 3.36
